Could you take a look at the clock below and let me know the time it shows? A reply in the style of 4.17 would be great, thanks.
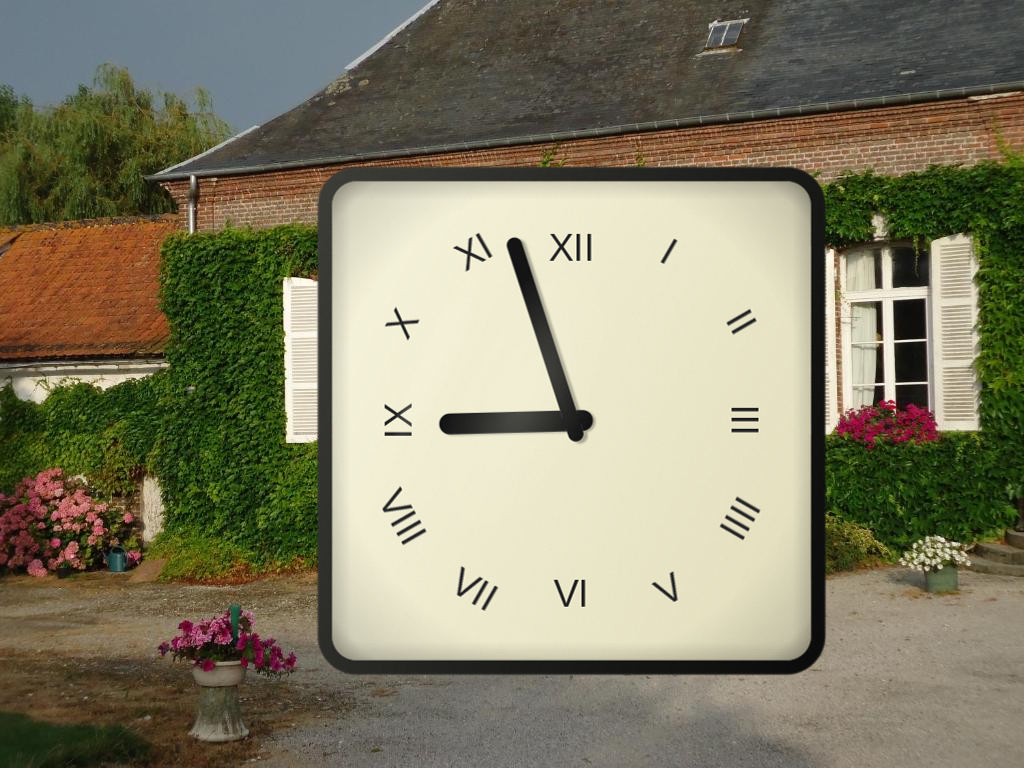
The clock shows 8.57
